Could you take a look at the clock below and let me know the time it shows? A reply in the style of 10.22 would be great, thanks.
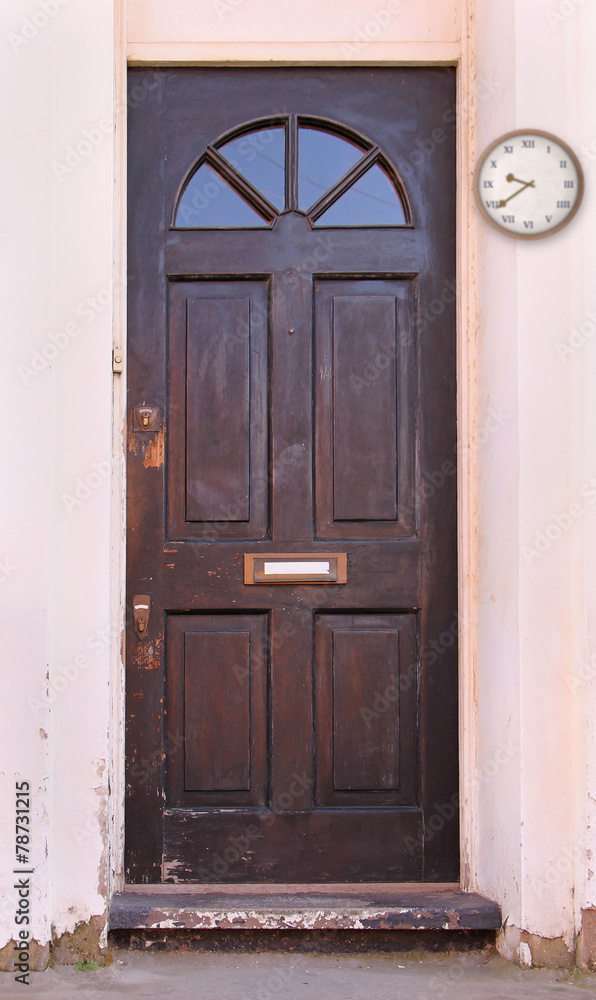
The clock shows 9.39
